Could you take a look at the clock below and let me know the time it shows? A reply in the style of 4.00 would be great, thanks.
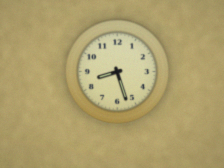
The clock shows 8.27
